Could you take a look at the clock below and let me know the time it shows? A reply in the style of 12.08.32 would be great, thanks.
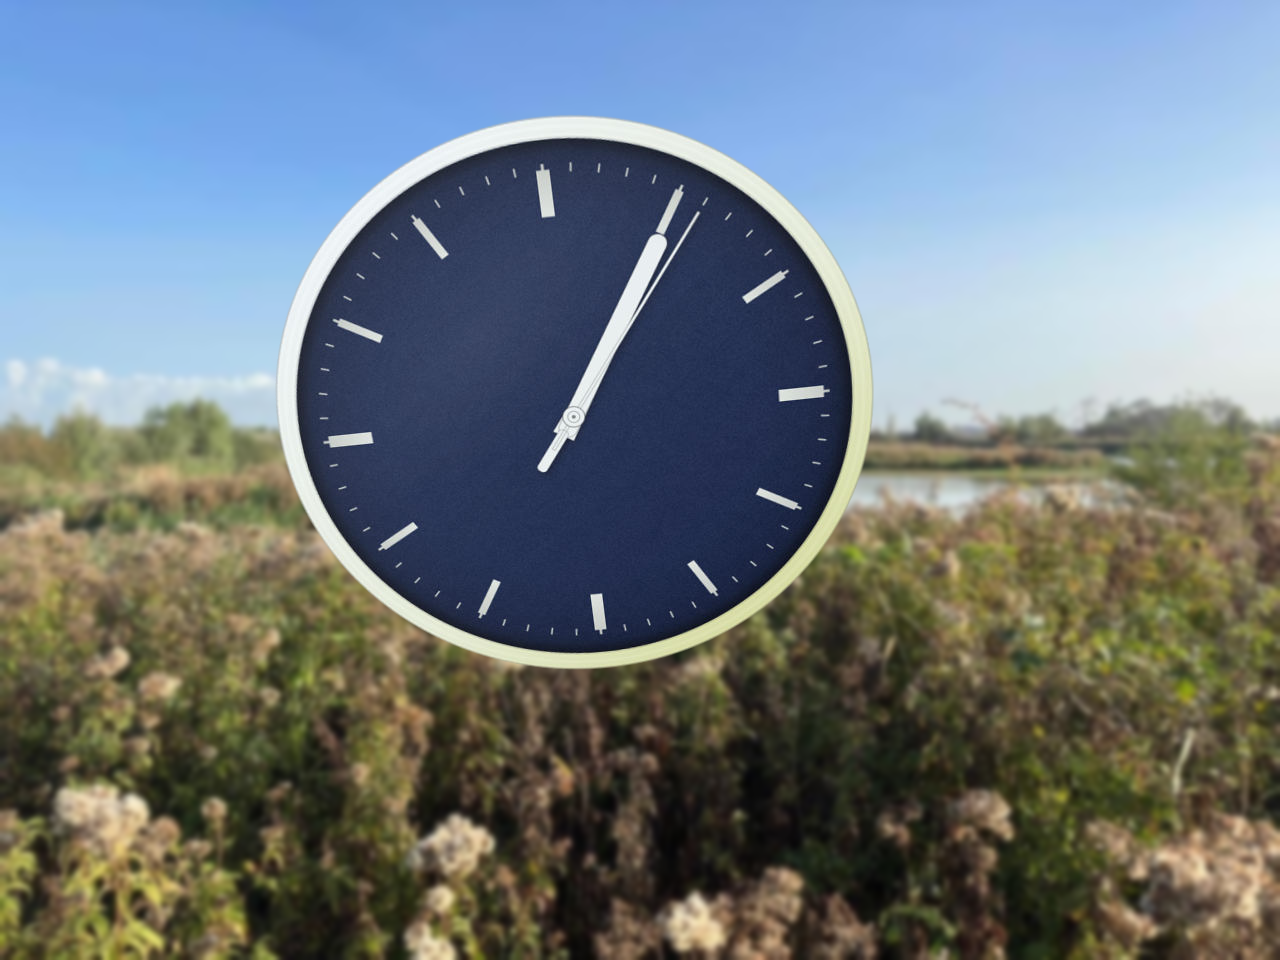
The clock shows 1.05.06
